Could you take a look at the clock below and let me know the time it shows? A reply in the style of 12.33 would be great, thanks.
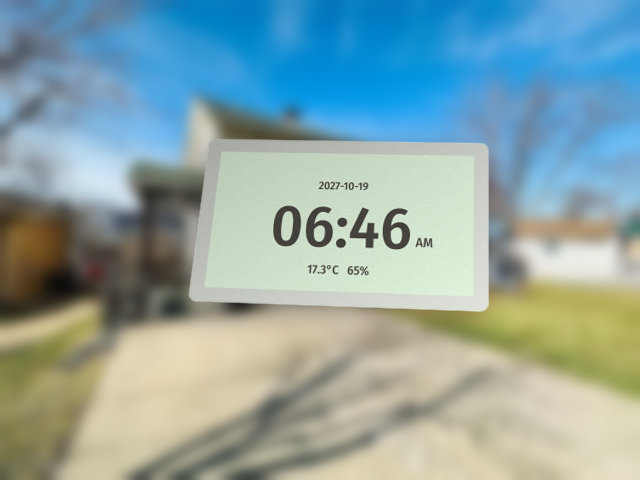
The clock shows 6.46
